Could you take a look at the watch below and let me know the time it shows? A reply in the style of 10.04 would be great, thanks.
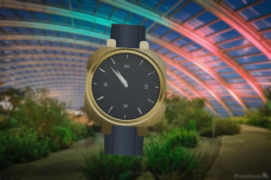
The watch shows 10.53
